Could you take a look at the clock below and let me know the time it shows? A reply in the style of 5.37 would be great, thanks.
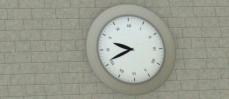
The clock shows 9.41
